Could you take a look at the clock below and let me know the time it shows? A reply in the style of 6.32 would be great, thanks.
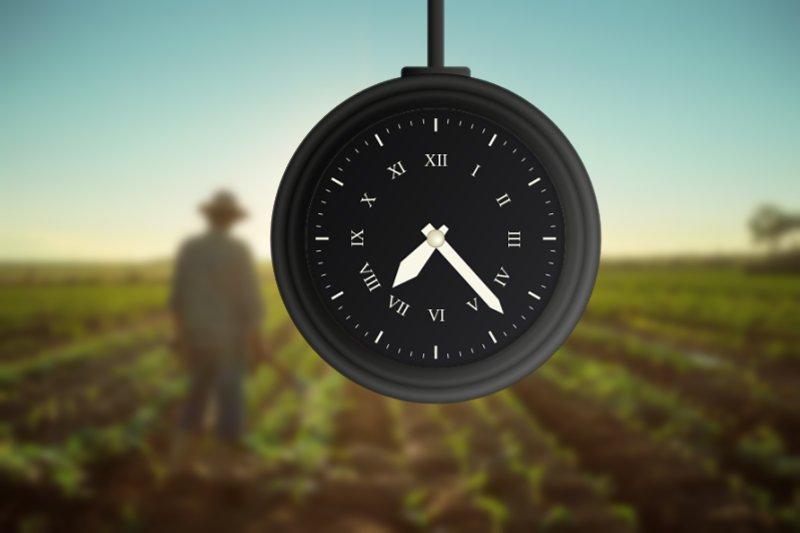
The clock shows 7.23
